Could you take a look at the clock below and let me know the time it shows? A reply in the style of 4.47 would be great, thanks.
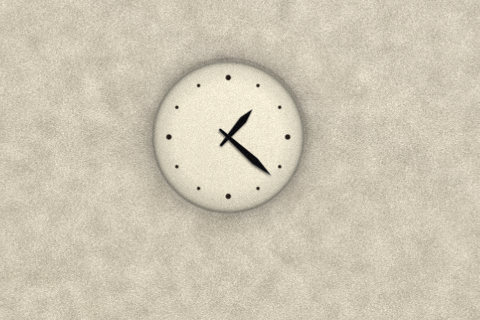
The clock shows 1.22
